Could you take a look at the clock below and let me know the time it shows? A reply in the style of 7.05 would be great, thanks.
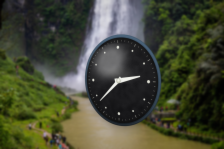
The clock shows 2.38
